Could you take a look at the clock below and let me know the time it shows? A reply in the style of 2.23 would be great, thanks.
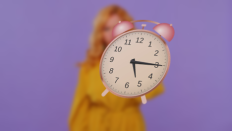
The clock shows 5.15
